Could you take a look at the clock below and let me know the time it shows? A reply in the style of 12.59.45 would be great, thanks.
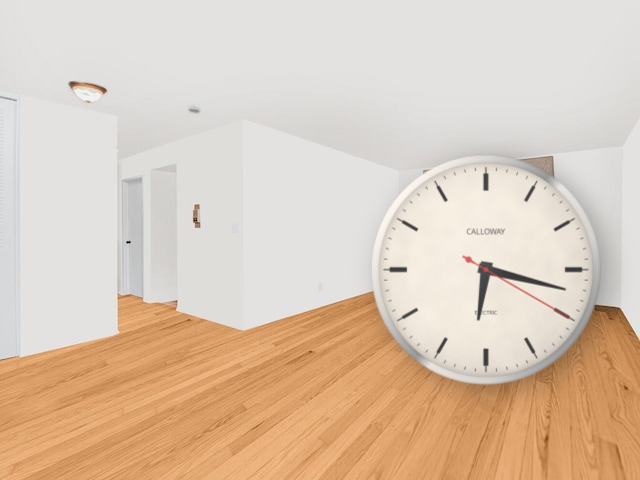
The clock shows 6.17.20
